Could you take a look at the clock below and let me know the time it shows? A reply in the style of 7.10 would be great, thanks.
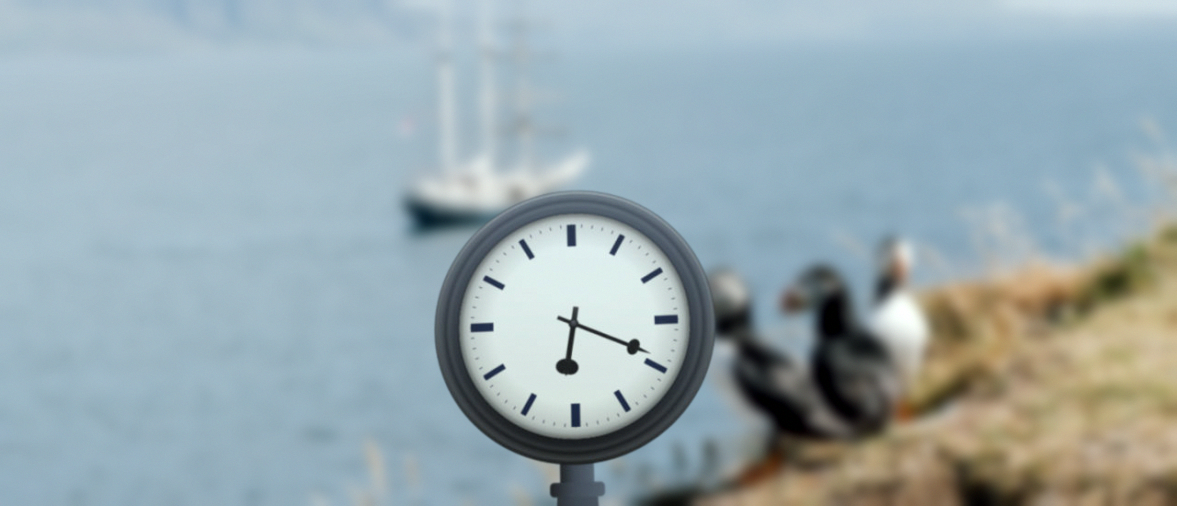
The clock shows 6.19
